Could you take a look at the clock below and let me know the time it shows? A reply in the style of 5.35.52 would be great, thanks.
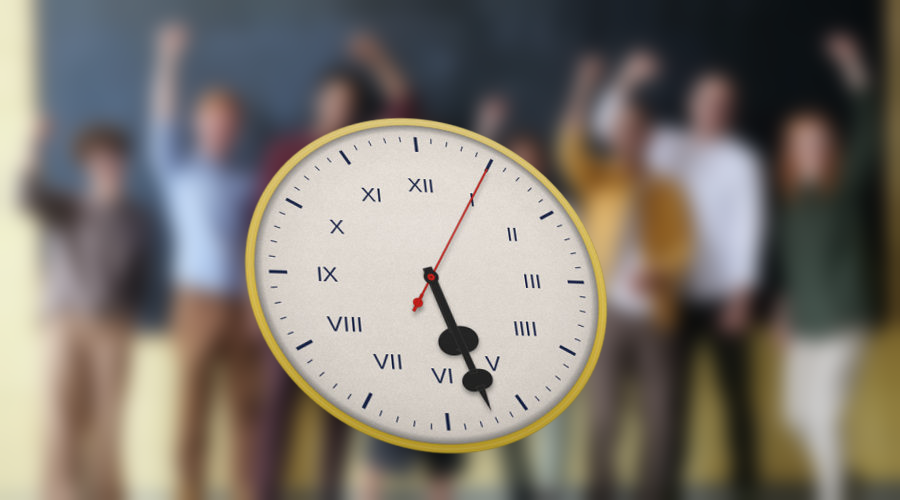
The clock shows 5.27.05
